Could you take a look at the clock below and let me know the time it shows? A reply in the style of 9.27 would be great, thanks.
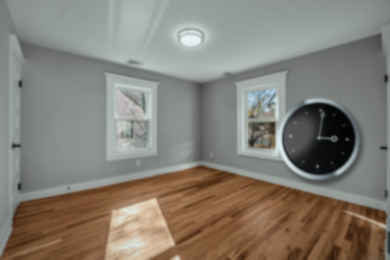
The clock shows 3.01
